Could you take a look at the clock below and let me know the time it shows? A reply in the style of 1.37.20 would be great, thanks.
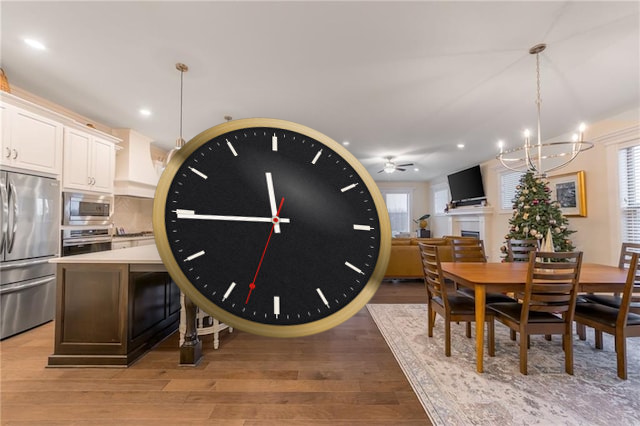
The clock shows 11.44.33
